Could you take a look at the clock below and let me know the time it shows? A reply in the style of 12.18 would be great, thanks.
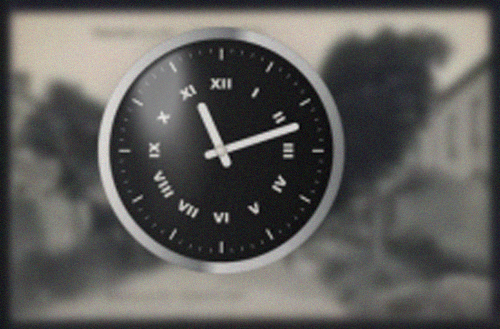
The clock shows 11.12
